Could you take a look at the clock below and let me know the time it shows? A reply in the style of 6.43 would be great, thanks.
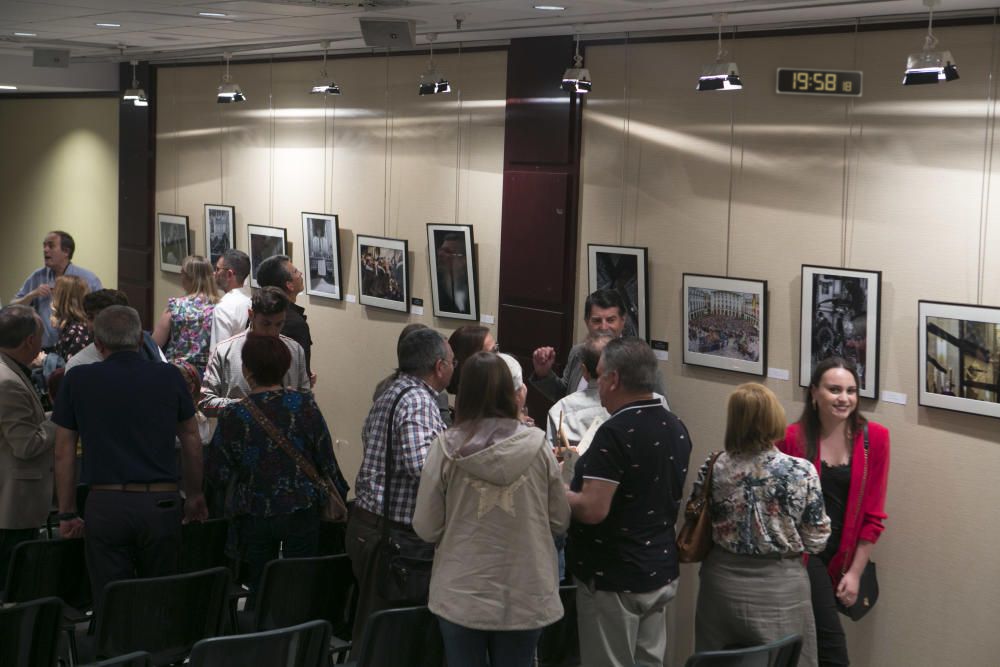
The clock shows 19.58
